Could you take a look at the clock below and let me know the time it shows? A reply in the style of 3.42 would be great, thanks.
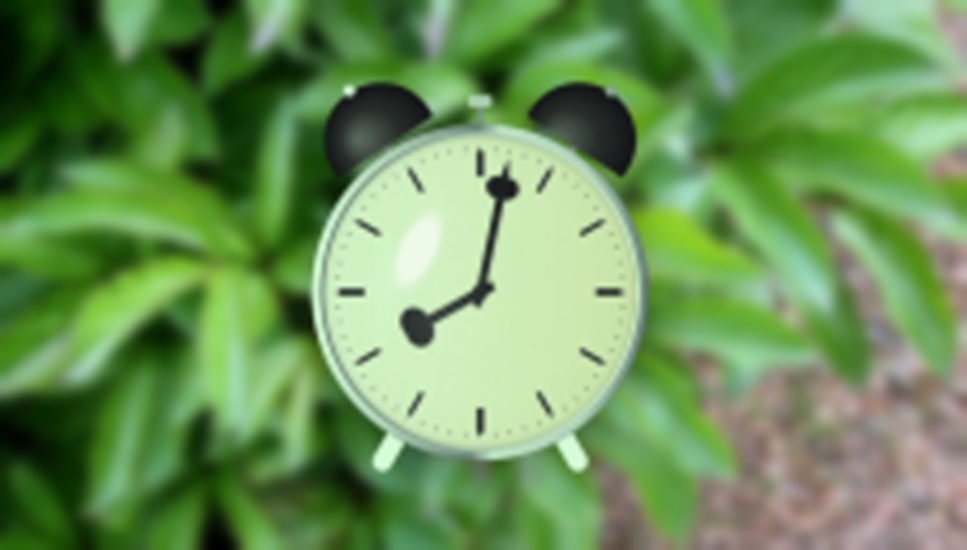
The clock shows 8.02
